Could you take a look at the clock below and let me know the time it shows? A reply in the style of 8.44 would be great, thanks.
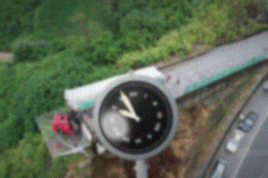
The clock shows 9.56
